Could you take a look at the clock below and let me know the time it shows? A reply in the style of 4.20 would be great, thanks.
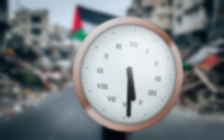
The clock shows 5.29
